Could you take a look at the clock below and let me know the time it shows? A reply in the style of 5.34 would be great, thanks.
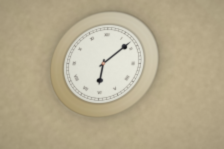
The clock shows 6.08
